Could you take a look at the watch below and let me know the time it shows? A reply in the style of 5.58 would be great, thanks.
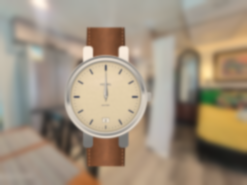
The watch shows 12.00
